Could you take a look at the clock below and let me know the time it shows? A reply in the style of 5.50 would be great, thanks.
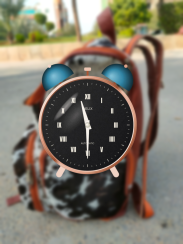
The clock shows 11.30
